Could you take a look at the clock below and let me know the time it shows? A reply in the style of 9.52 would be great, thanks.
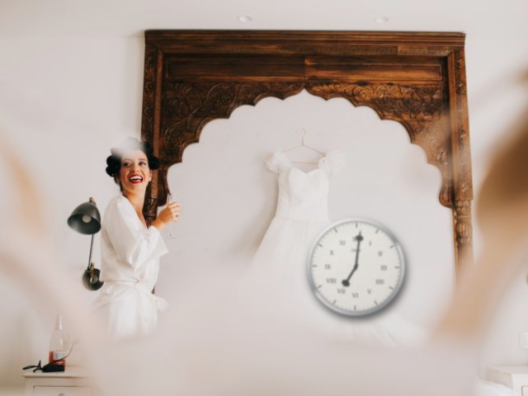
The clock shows 7.01
